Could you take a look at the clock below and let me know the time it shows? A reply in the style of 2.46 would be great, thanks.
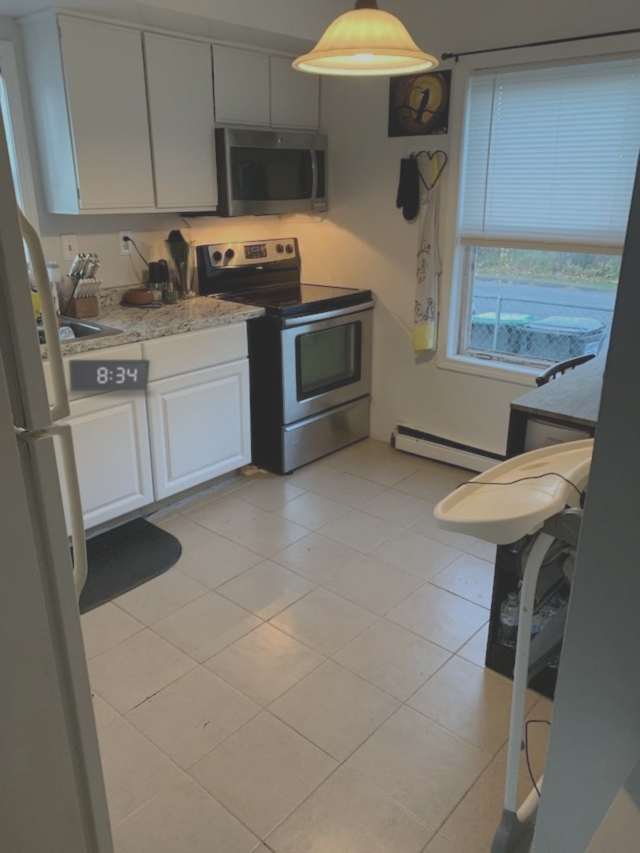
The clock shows 8.34
